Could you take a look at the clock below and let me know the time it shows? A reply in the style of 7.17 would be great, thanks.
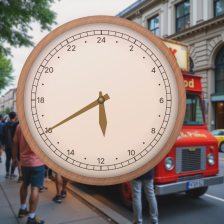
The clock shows 11.40
